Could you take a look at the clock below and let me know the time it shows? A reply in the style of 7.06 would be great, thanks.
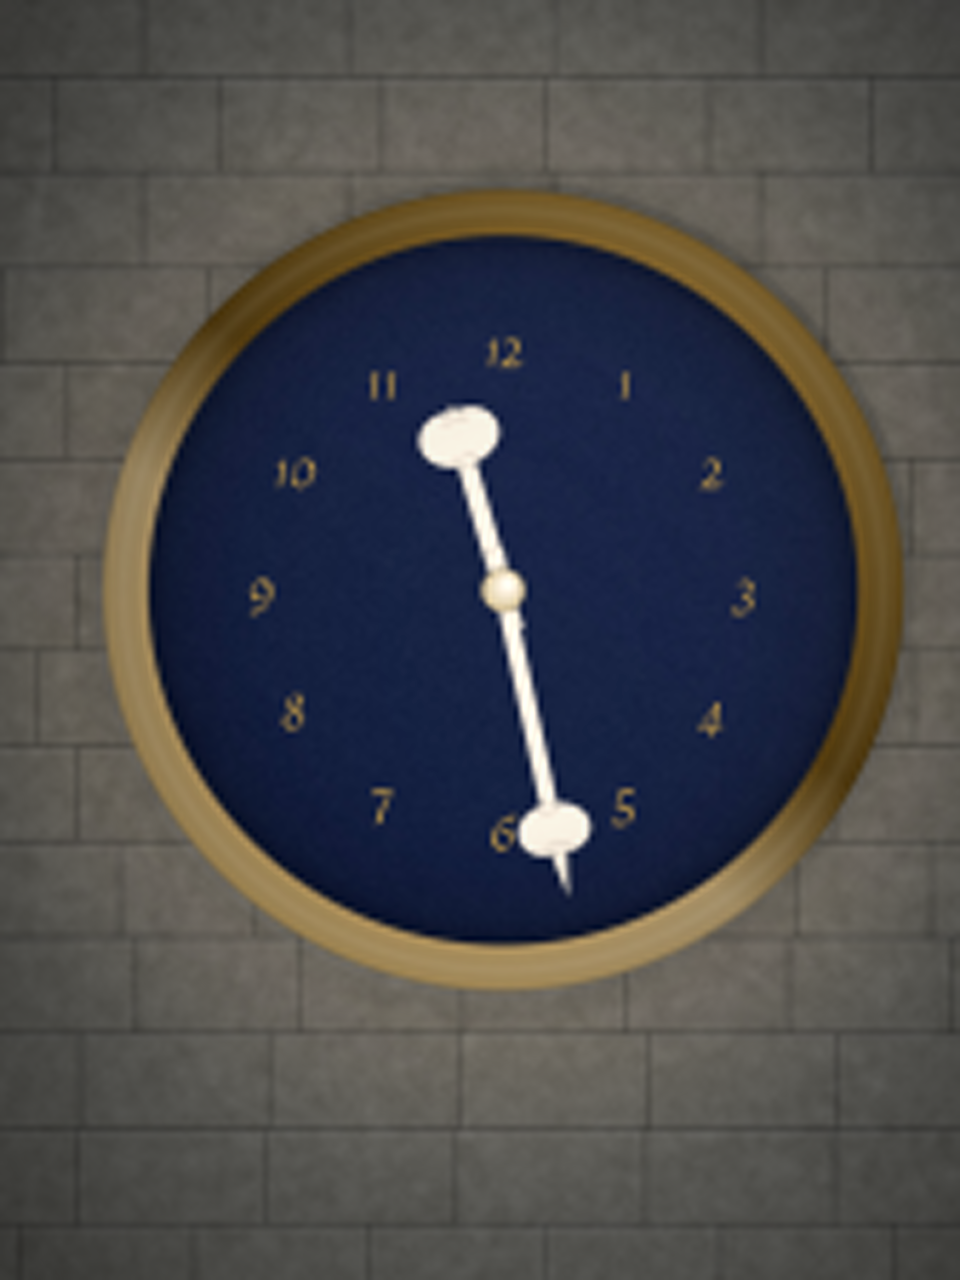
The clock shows 11.28
